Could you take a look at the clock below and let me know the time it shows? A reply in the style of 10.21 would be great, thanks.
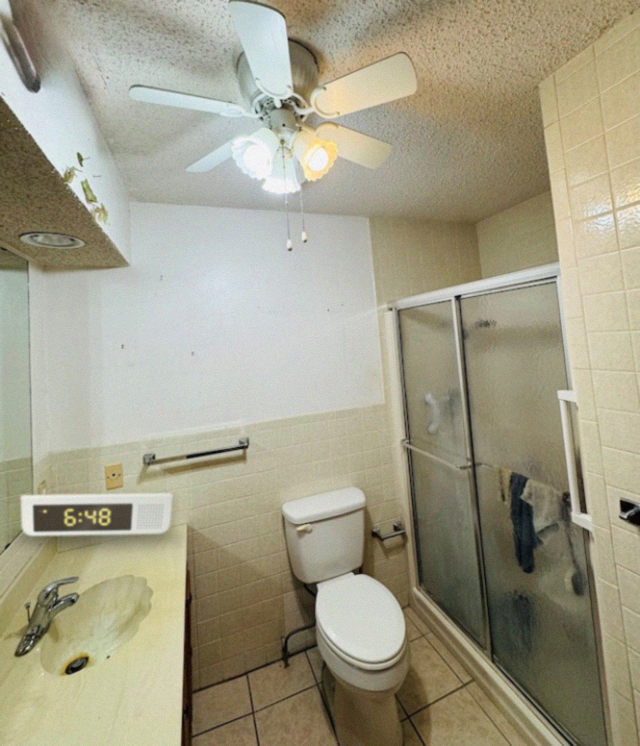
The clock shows 6.48
